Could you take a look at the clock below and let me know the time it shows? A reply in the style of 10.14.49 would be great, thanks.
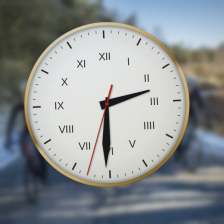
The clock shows 2.30.33
